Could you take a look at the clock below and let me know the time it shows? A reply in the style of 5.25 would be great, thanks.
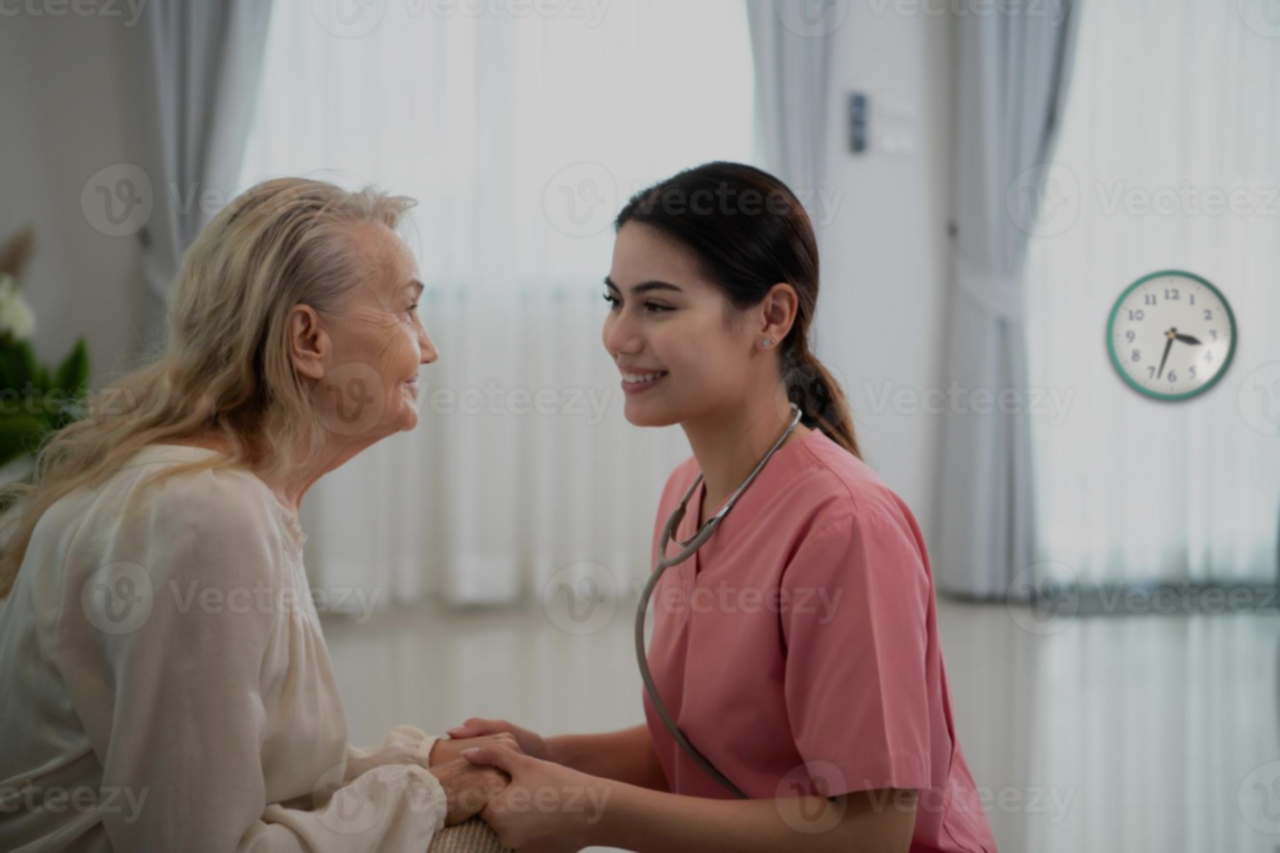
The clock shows 3.33
